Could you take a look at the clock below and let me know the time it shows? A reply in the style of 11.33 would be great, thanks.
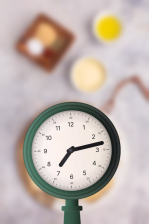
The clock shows 7.13
